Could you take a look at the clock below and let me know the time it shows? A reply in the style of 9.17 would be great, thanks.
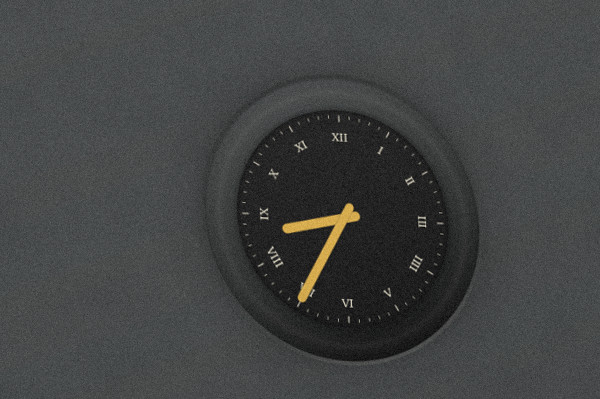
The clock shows 8.35
